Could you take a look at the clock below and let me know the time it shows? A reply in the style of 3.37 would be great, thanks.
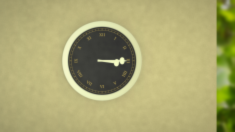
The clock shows 3.15
